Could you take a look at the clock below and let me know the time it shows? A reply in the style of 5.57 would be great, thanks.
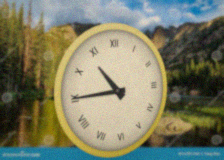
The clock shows 10.45
